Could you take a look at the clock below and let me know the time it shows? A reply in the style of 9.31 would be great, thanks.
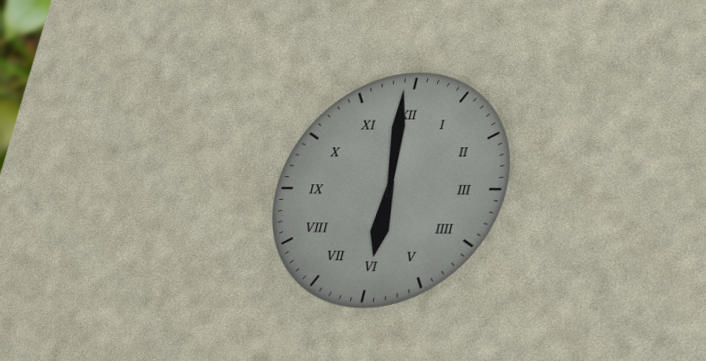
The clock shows 5.59
